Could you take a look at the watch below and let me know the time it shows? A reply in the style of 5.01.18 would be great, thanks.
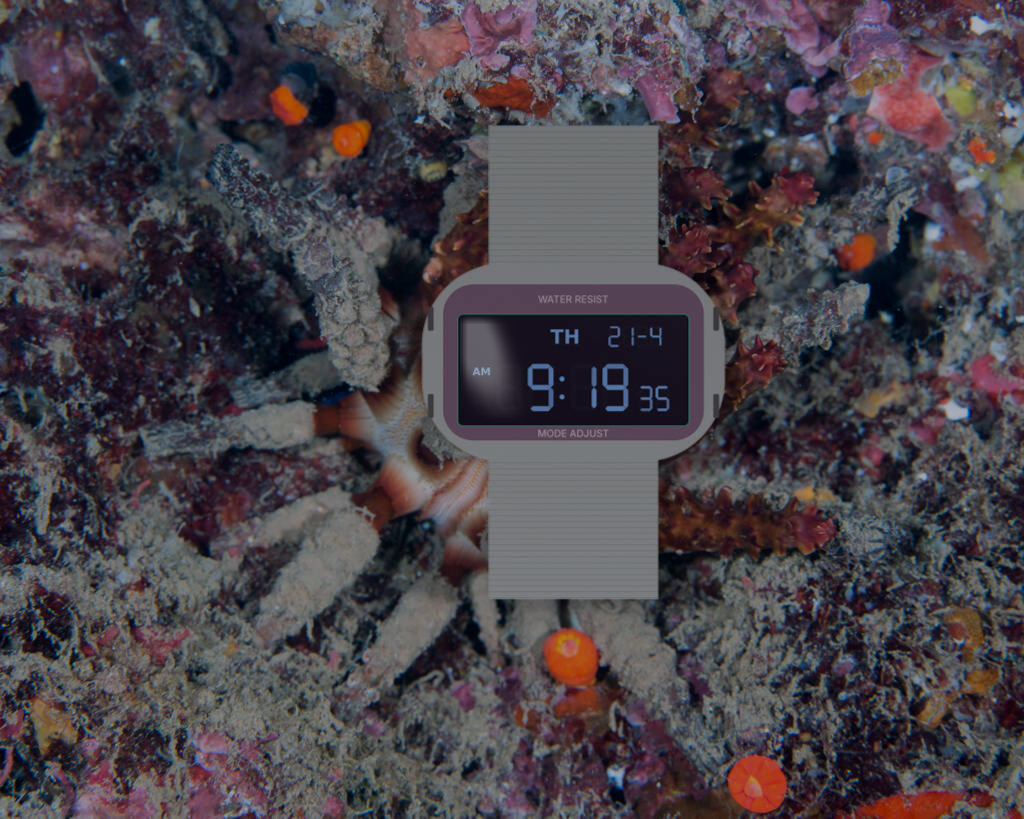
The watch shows 9.19.35
